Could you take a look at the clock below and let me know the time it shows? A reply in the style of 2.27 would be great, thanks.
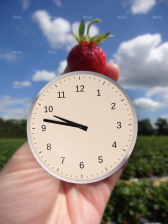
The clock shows 9.47
